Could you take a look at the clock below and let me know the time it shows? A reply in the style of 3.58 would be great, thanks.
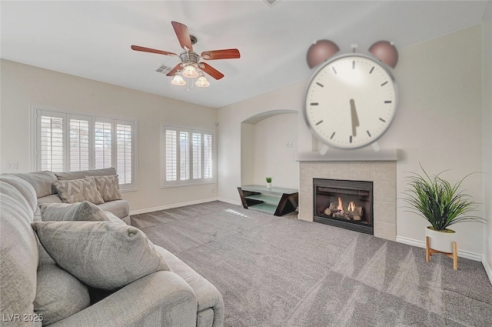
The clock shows 5.29
